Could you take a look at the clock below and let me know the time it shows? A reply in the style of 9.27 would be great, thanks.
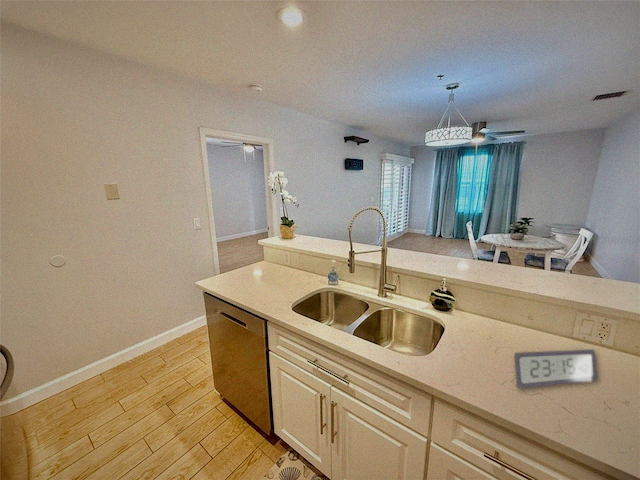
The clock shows 23.15
